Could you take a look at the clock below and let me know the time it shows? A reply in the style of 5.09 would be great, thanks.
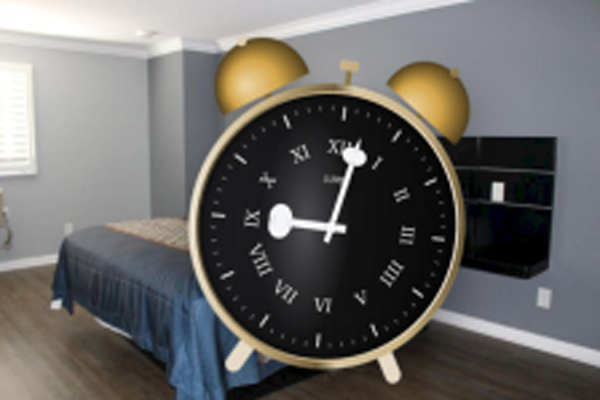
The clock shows 9.02
